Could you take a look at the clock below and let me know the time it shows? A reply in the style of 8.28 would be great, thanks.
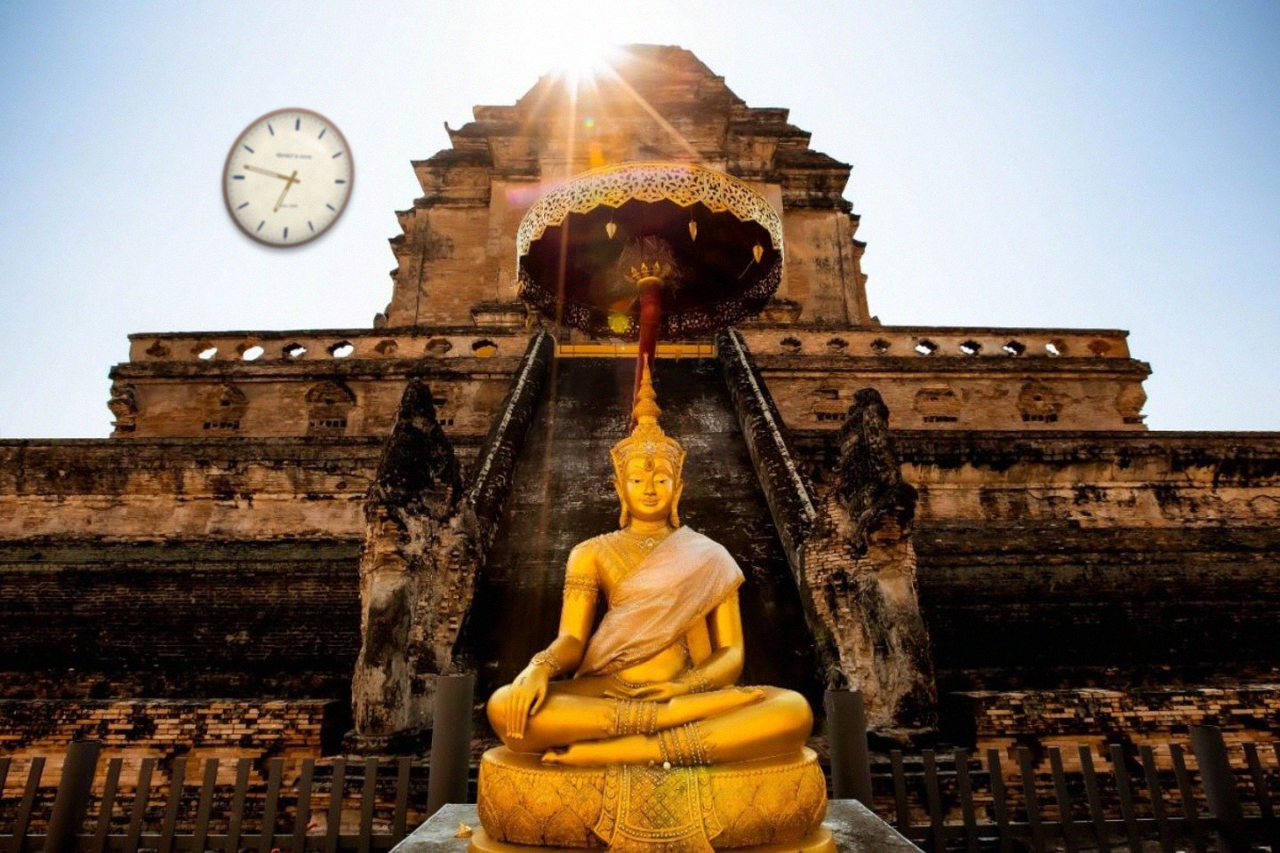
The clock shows 6.47
